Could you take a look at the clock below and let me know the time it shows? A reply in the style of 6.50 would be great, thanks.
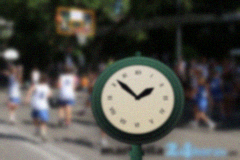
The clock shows 1.52
